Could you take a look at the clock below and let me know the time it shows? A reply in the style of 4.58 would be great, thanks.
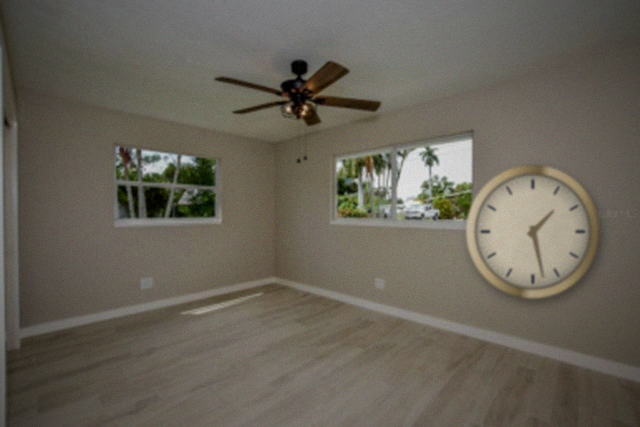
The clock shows 1.28
